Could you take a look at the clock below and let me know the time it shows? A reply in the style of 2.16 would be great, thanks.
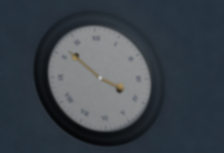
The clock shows 3.52
